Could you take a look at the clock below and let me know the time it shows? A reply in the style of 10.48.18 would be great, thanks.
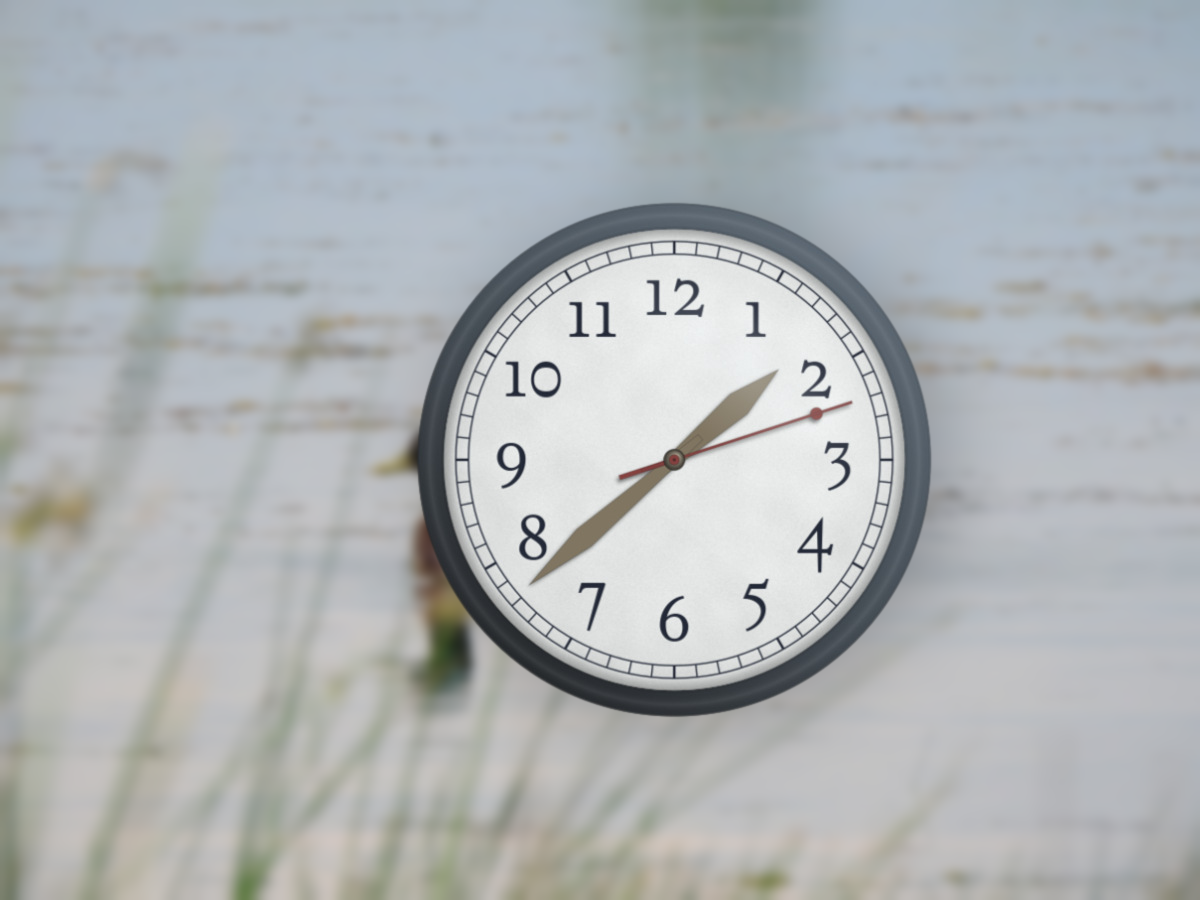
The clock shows 1.38.12
